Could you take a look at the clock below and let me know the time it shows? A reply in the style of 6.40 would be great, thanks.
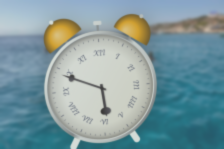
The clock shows 5.49
